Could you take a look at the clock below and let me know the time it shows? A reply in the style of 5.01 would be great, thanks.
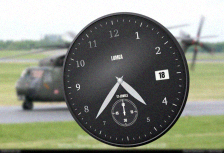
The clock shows 4.37
